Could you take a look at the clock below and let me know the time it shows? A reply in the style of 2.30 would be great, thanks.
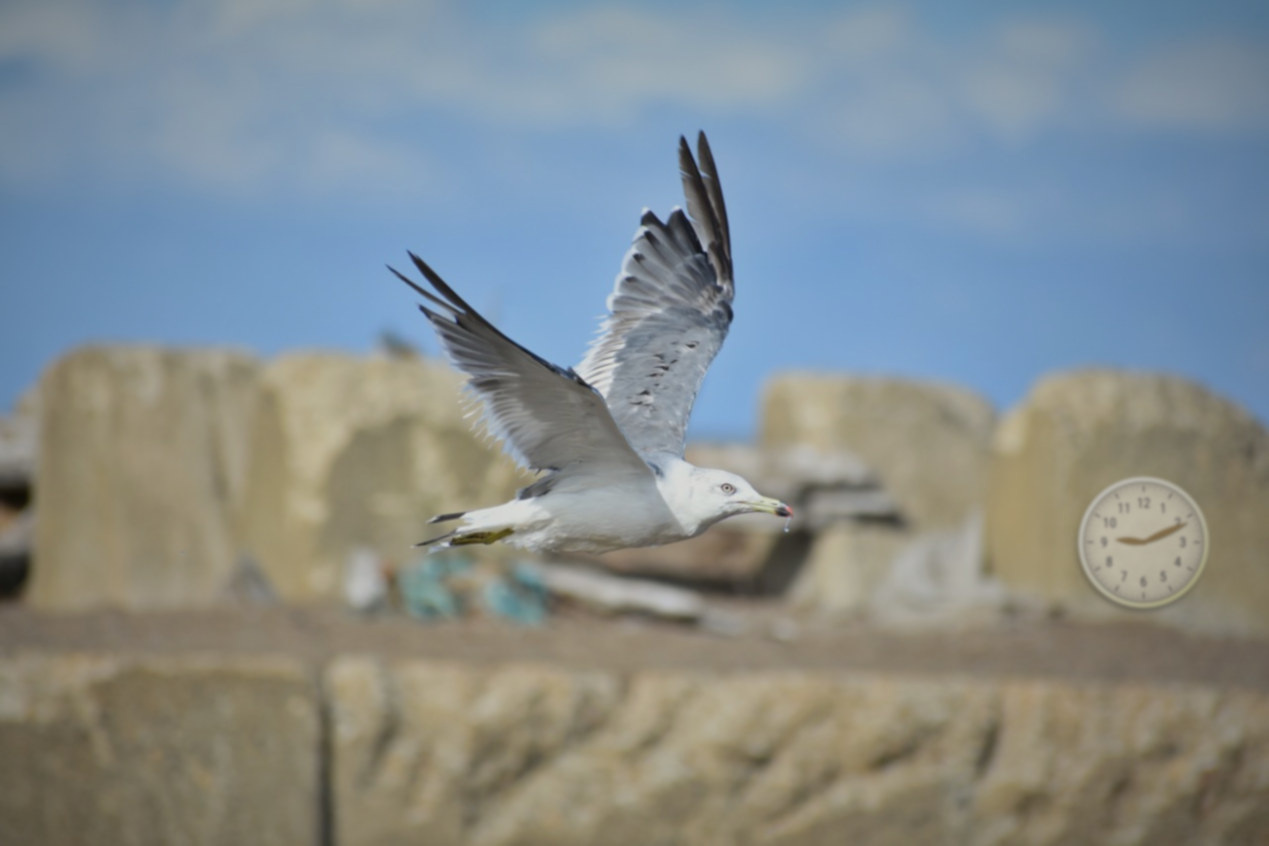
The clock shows 9.11
